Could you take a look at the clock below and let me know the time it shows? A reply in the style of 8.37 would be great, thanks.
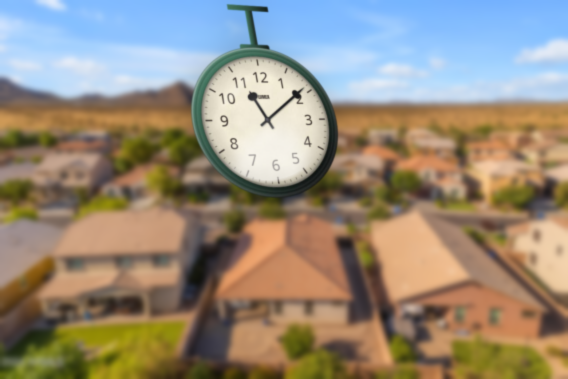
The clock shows 11.09
